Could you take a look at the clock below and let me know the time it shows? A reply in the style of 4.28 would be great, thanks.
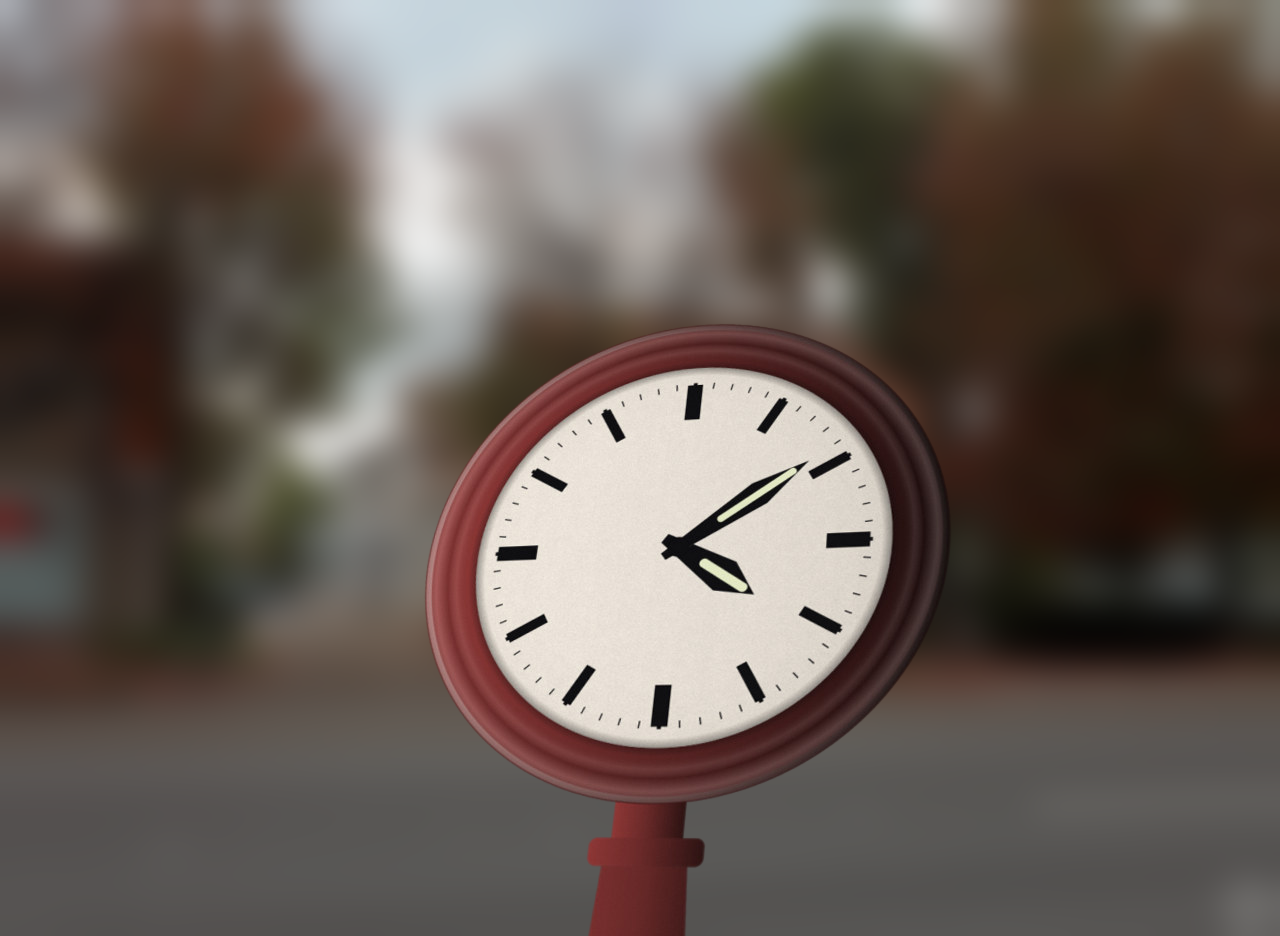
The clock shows 4.09
